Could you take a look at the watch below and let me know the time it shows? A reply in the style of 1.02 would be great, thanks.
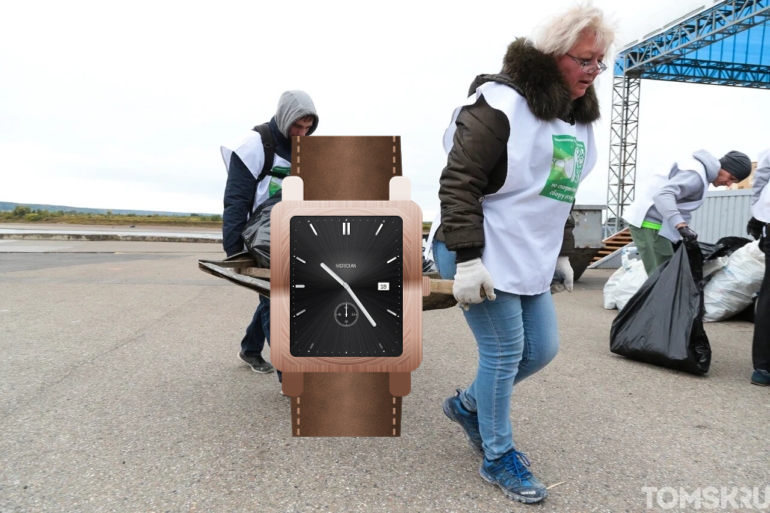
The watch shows 10.24
